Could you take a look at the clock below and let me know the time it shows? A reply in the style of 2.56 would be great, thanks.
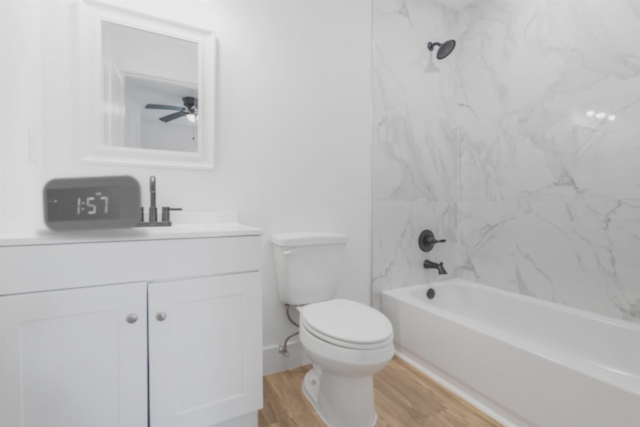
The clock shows 1.57
